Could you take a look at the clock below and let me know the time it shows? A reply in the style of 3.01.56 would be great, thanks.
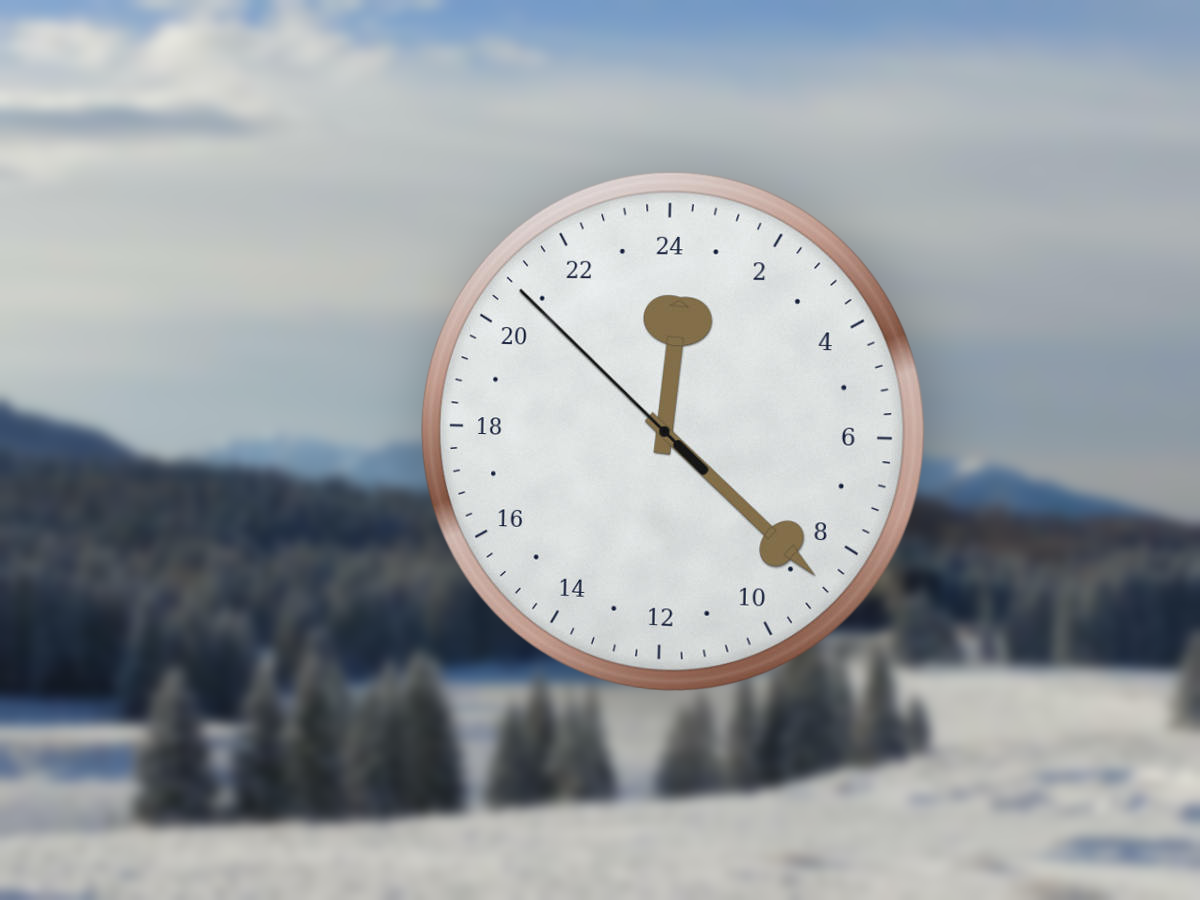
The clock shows 0.21.52
